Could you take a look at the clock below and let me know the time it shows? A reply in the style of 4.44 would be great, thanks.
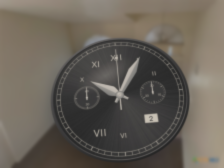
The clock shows 10.05
